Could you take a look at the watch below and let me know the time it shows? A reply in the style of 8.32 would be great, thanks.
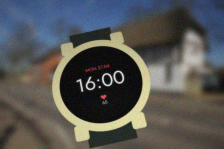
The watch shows 16.00
